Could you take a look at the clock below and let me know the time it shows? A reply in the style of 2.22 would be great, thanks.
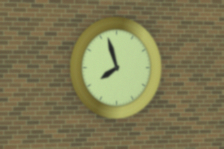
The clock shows 7.57
